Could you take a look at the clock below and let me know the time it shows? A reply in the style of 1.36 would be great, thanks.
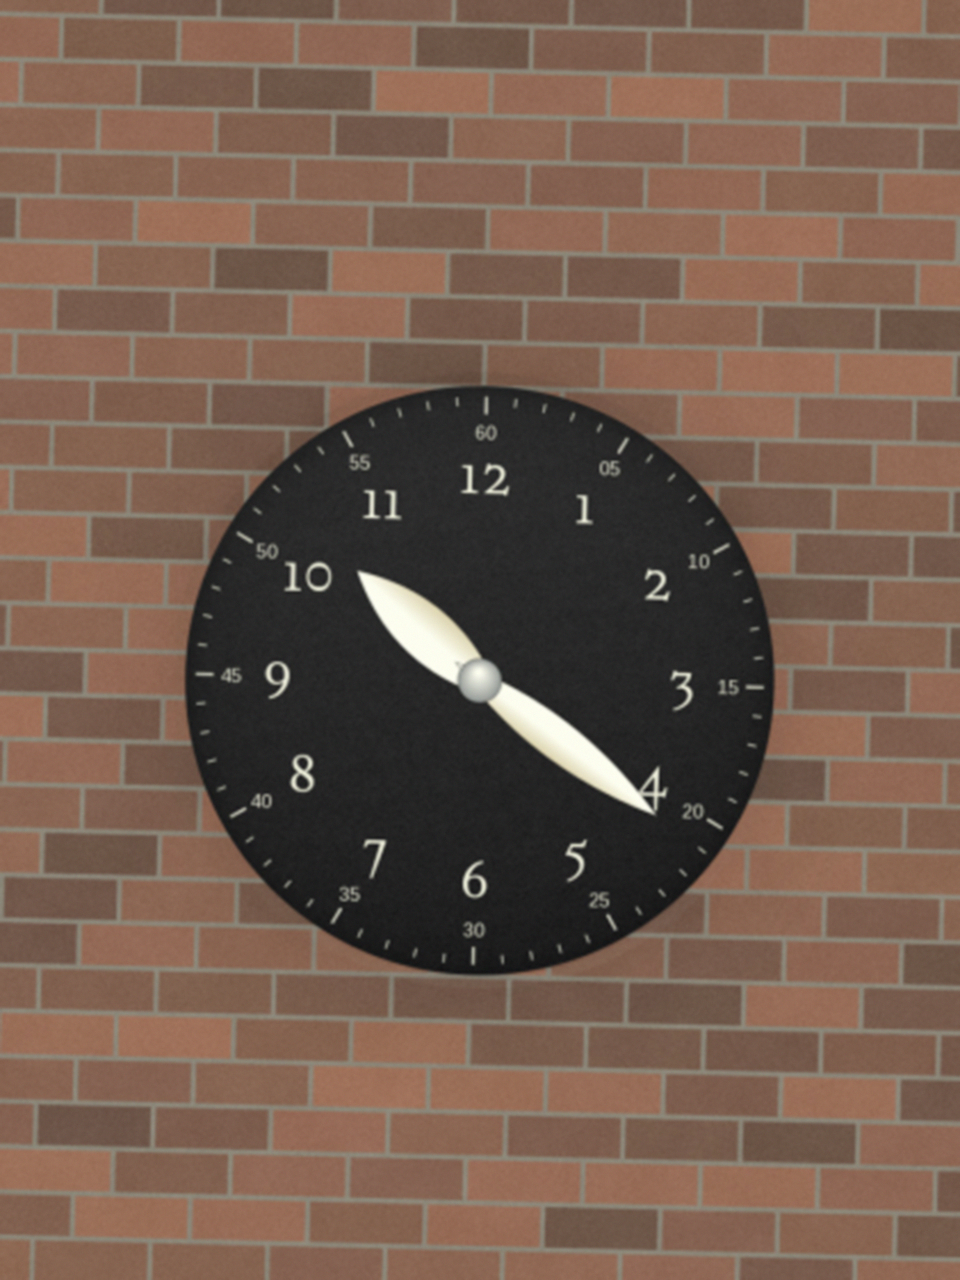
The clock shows 10.21
